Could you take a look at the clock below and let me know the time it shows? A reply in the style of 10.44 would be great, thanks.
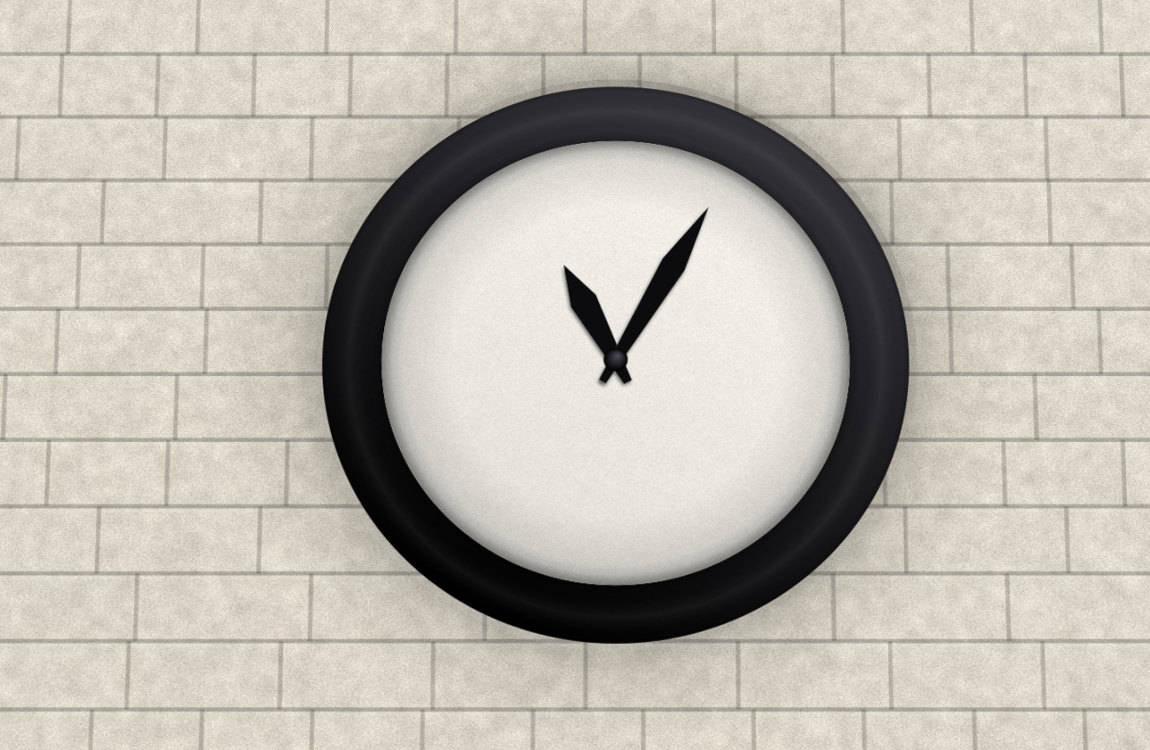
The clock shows 11.05
